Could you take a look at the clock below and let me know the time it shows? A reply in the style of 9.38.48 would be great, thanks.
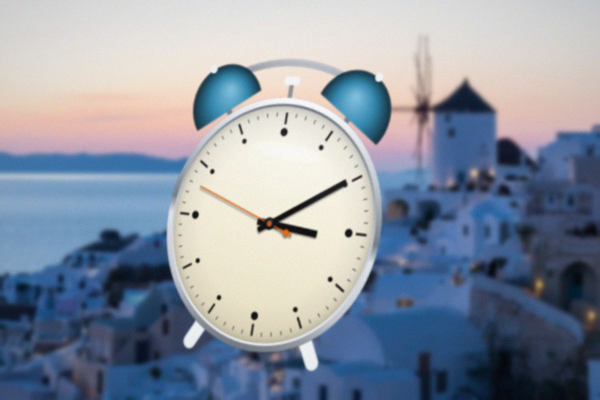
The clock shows 3.09.48
